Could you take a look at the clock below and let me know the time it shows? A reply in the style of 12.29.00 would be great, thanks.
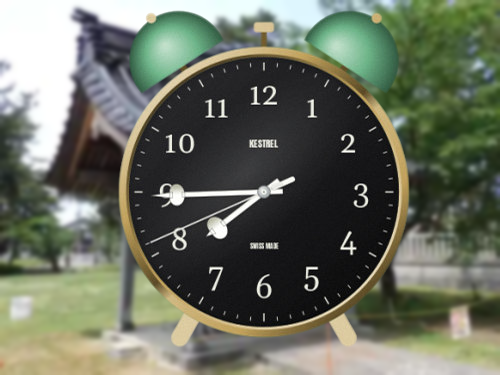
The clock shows 7.44.41
